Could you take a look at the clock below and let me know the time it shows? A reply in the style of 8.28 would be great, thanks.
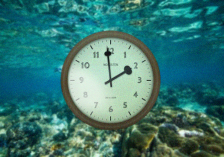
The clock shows 1.59
